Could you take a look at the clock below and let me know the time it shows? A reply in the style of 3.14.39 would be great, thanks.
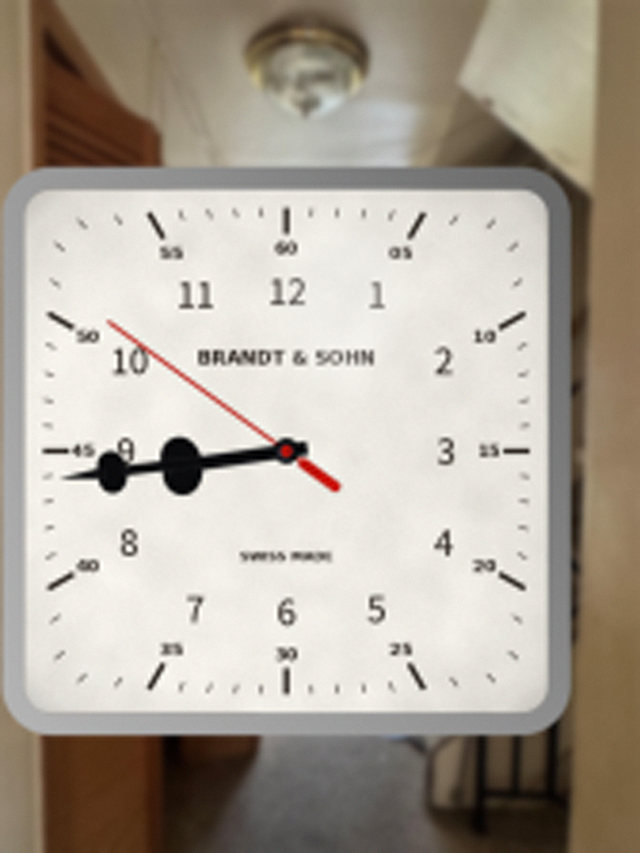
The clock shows 8.43.51
